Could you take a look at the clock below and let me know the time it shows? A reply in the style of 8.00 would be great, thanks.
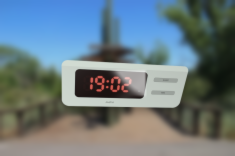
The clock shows 19.02
